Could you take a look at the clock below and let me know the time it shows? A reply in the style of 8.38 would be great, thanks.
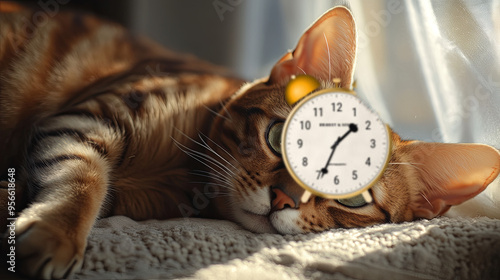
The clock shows 1.34
